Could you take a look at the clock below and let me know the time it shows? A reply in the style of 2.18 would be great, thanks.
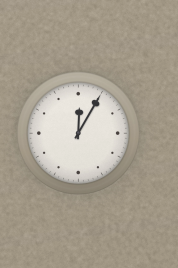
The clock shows 12.05
